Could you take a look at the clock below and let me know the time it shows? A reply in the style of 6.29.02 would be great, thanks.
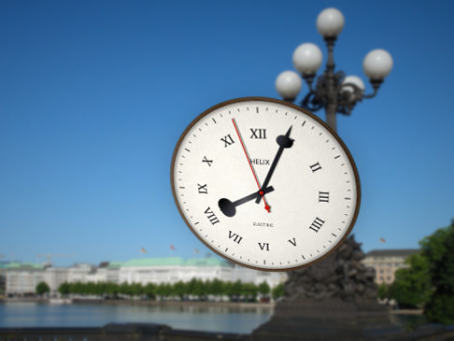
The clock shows 8.03.57
